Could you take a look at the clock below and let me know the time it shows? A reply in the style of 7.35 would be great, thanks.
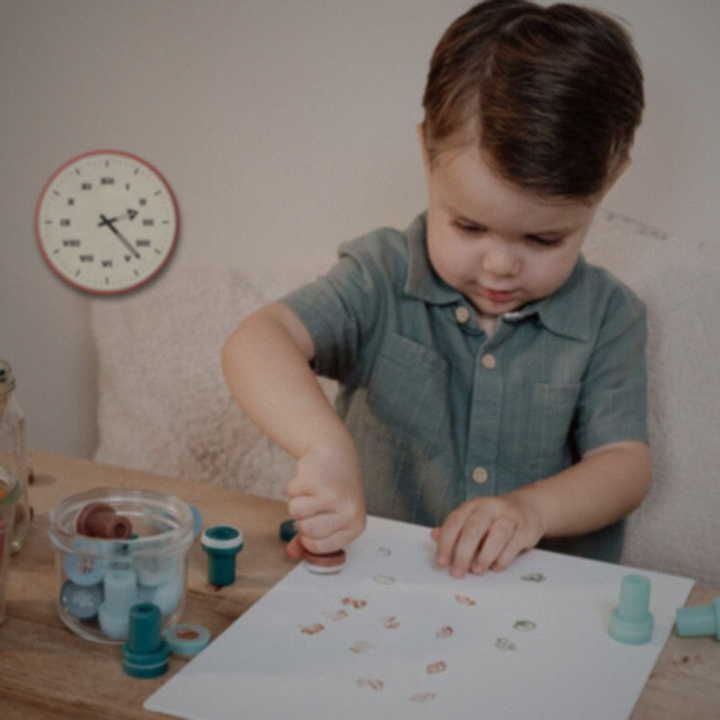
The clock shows 2.23
